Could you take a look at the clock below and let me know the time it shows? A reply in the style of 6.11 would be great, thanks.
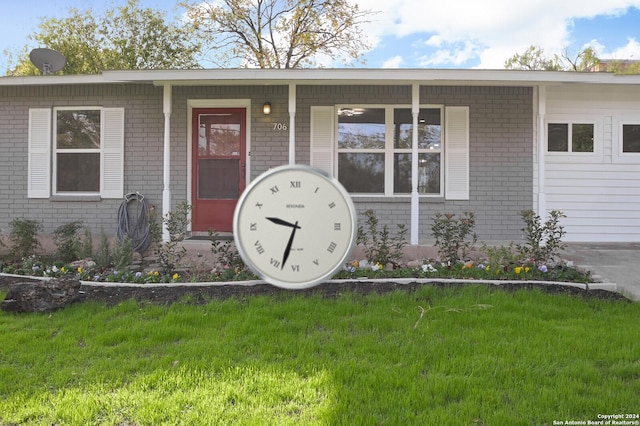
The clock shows 9.33
